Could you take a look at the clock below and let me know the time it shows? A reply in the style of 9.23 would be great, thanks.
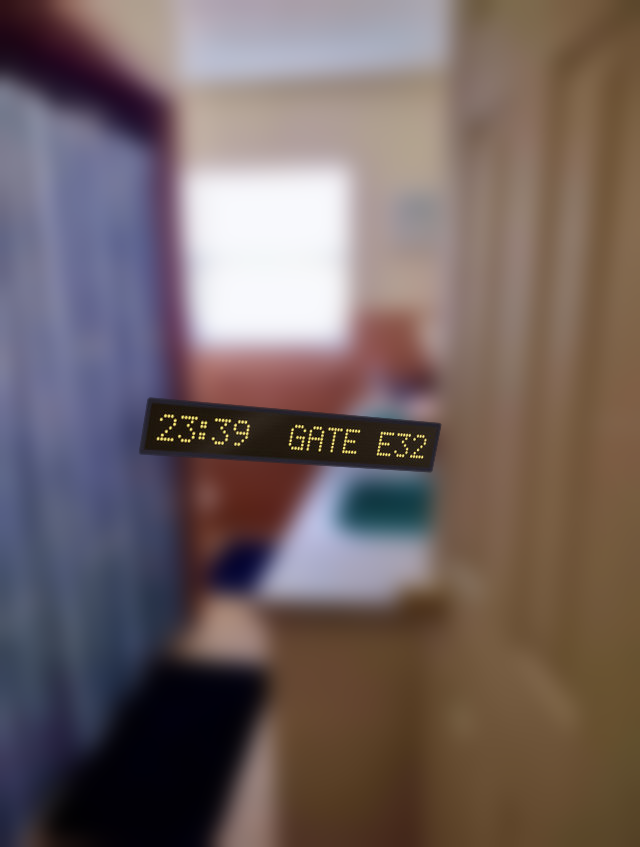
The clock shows 23.39
